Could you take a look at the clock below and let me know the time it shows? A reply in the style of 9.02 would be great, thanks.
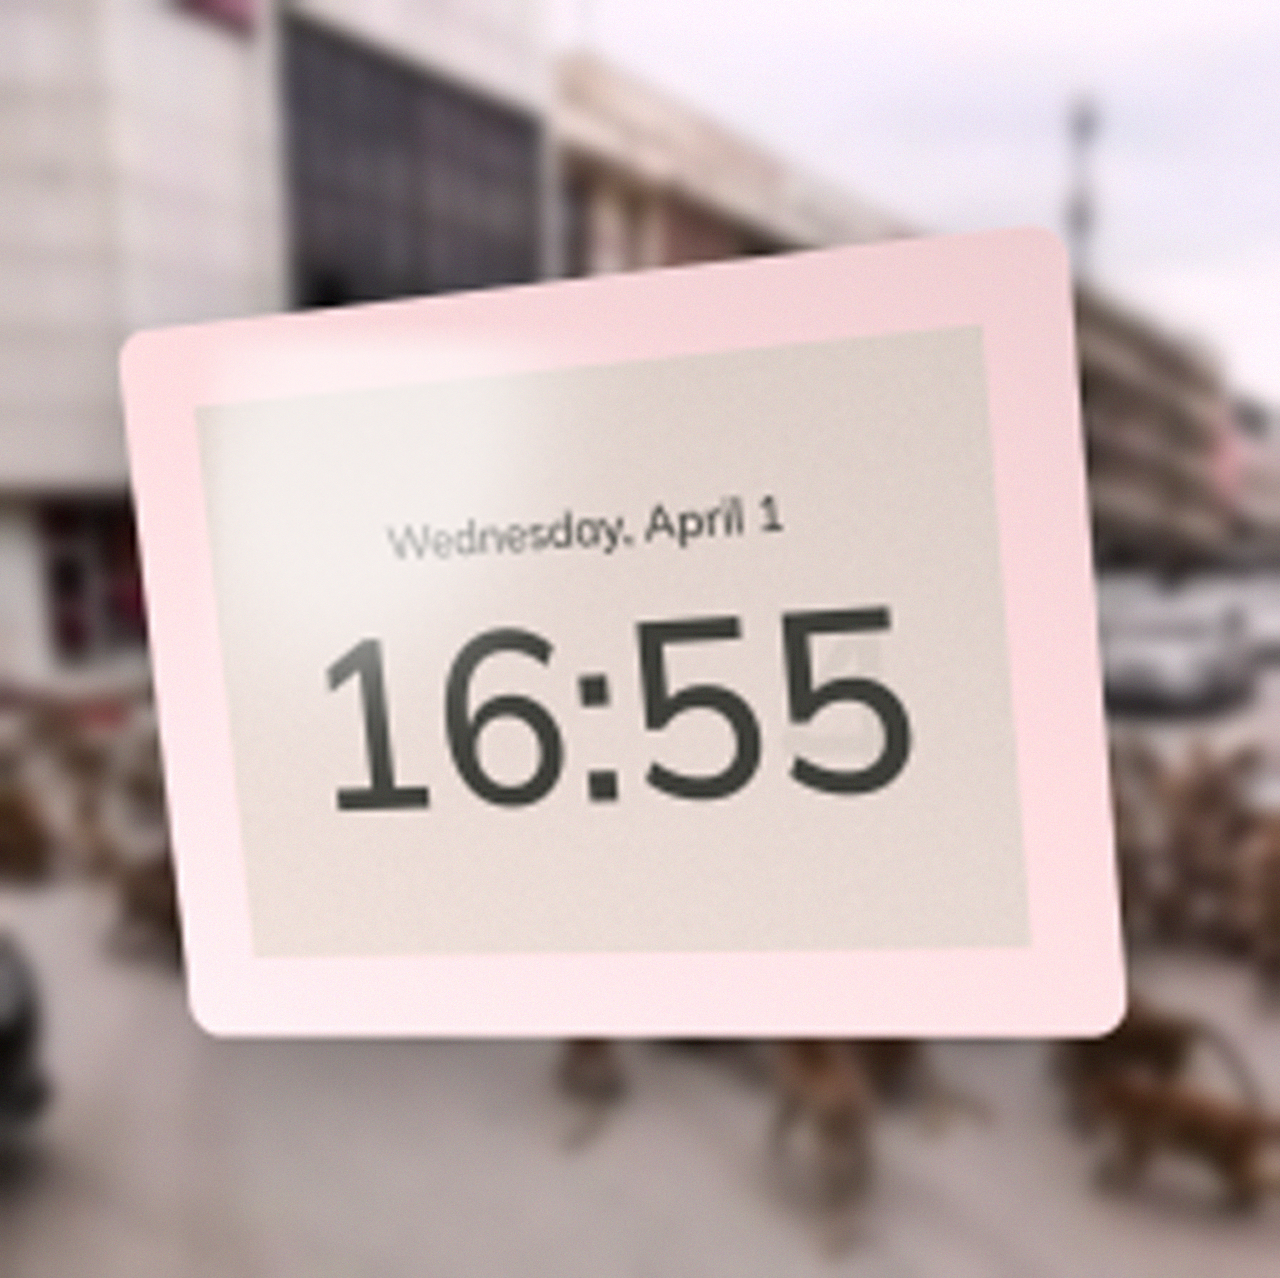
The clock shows 16.55
